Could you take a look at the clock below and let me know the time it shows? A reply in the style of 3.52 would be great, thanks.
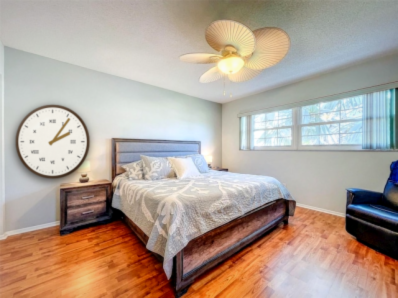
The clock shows 2.06
